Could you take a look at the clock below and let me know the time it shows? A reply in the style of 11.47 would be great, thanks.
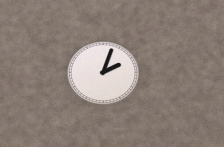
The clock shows 2.03
